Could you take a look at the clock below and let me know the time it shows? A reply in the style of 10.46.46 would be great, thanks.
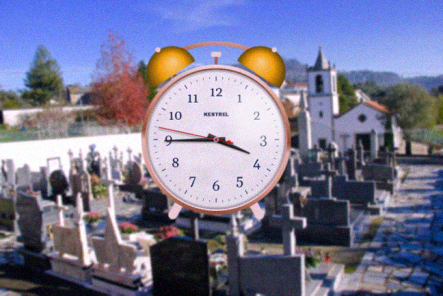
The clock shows 3.44.47
